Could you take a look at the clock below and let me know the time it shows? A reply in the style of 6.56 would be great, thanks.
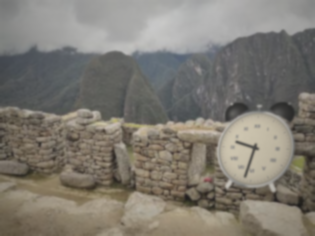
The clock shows 9.32
